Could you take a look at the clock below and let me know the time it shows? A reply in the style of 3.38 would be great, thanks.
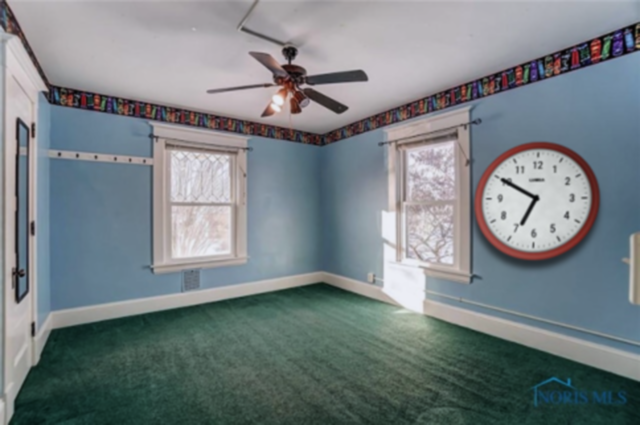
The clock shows 6.50
